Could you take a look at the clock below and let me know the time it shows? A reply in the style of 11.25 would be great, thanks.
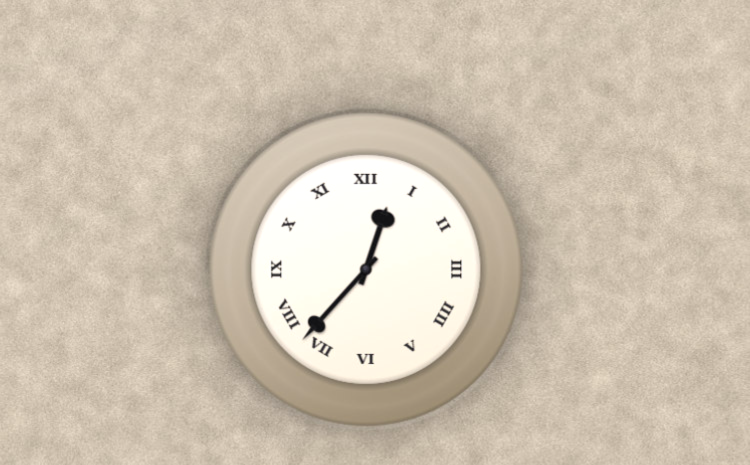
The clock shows 12.37
